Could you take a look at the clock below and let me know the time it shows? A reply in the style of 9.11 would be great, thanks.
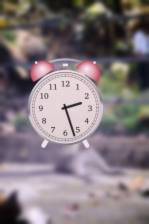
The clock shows 2.27
